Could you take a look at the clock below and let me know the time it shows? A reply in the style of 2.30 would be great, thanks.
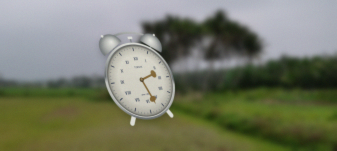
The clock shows 2.27
